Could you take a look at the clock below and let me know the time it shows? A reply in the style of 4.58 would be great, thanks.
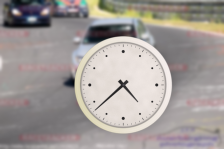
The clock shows 4.38
